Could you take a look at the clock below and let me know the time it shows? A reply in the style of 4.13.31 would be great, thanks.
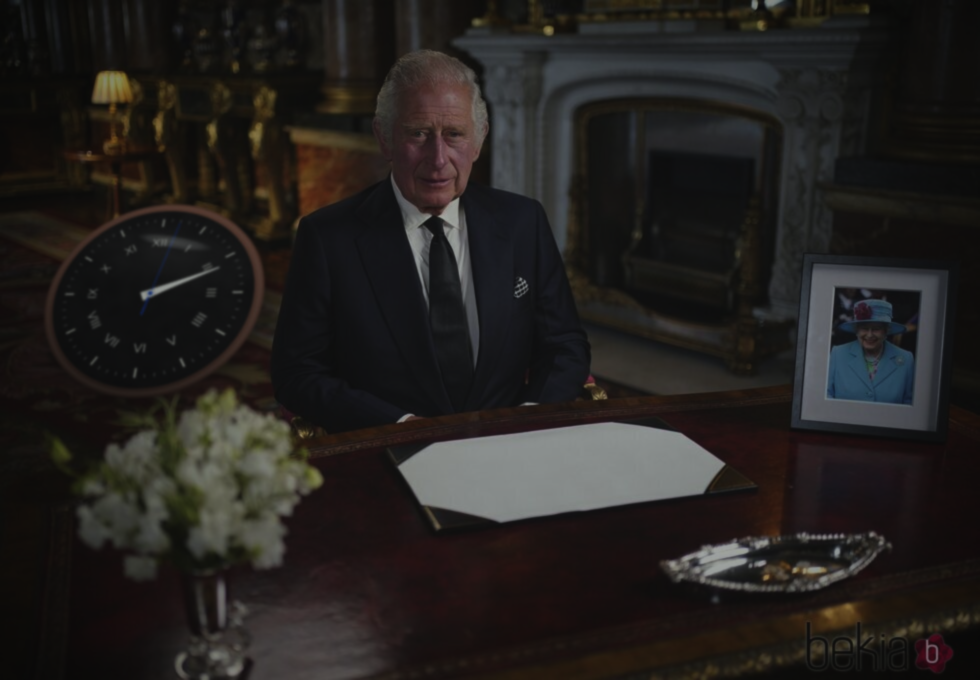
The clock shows 2.11.02
